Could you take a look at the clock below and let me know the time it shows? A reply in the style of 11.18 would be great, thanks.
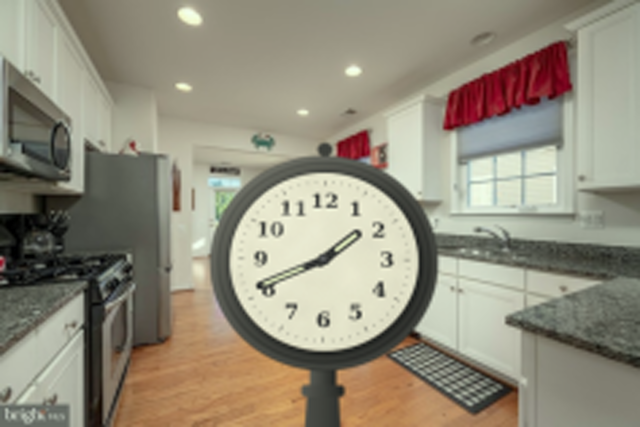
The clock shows 1.41
